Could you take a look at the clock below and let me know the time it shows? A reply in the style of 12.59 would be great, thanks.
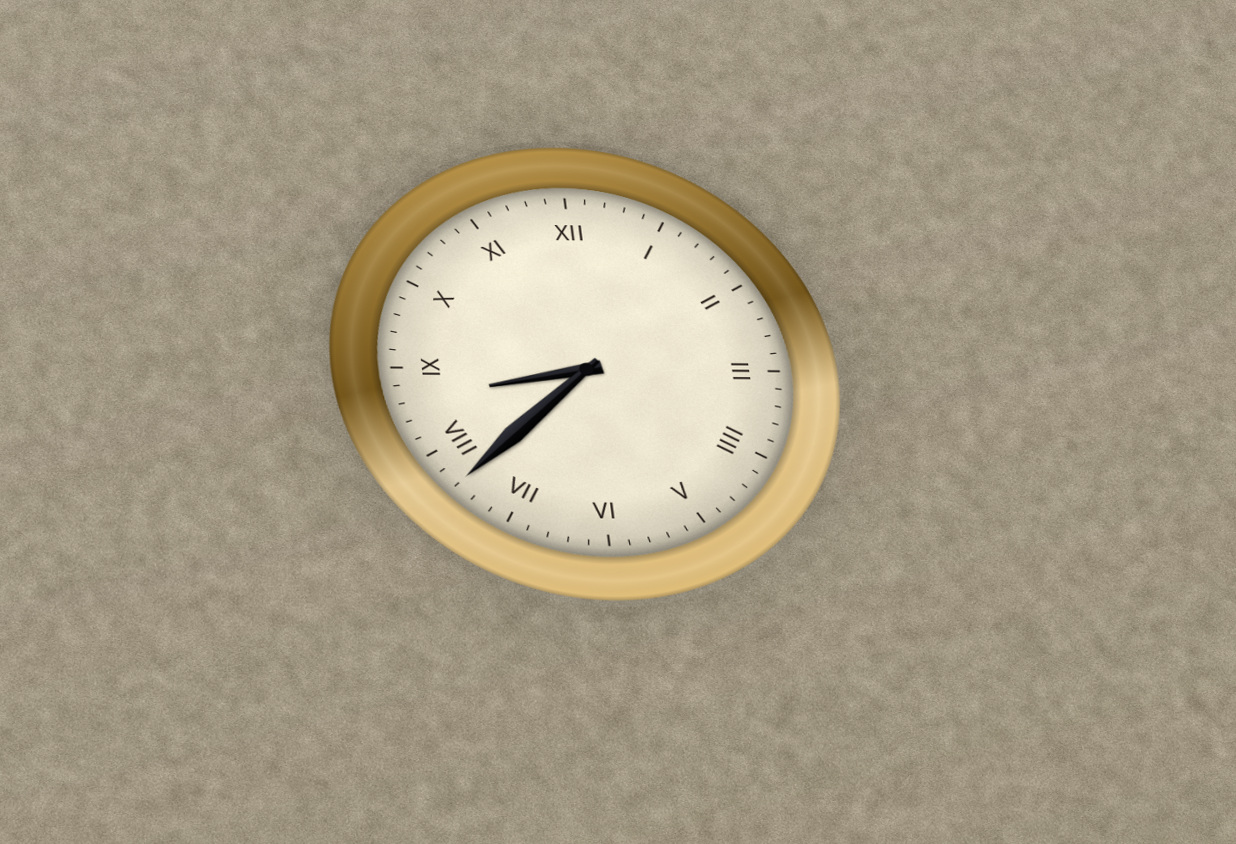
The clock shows 8.38
